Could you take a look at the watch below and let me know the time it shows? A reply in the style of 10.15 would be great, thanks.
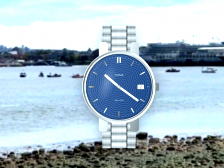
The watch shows 10.21
